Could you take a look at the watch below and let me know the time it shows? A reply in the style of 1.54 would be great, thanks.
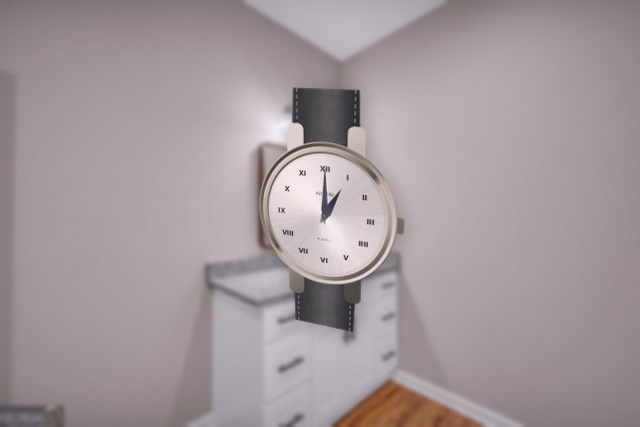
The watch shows 1.00
